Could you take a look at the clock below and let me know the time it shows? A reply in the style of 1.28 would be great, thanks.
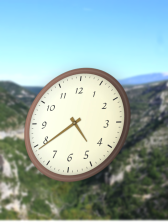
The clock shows 4.39
